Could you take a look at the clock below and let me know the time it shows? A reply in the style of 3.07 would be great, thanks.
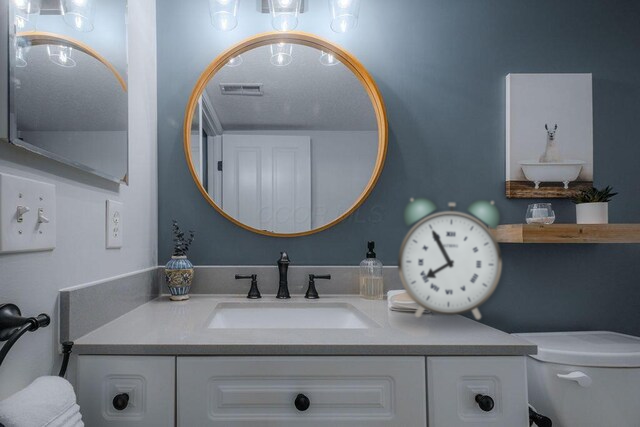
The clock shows 7.55
